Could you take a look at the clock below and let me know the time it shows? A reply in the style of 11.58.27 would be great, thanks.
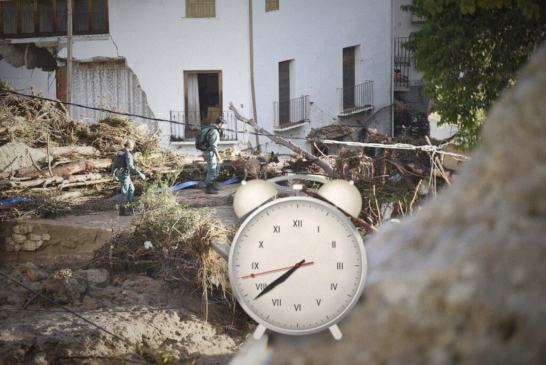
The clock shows 7.38.43
